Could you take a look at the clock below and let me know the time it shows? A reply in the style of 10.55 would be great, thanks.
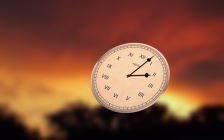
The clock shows 2.03
